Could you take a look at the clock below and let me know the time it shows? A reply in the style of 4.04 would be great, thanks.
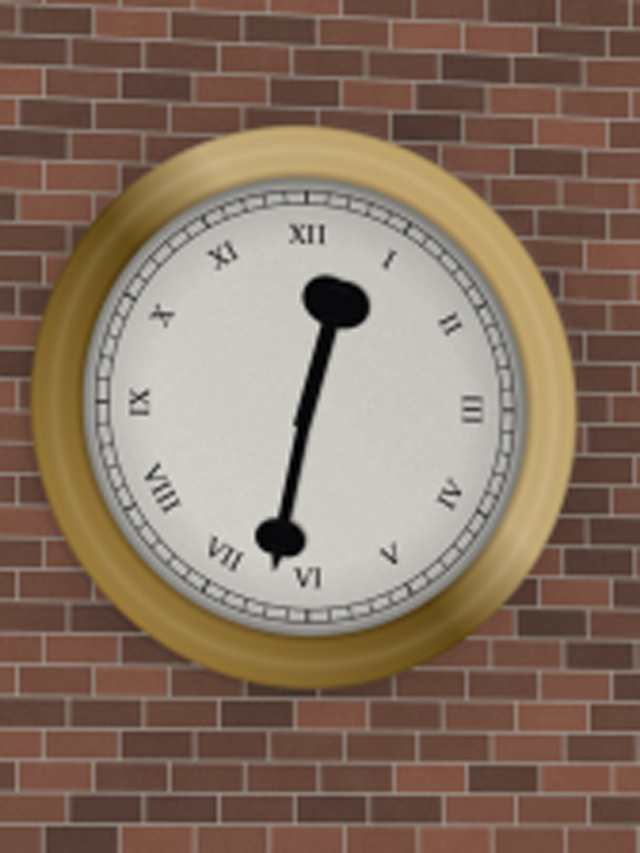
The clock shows 12.32
